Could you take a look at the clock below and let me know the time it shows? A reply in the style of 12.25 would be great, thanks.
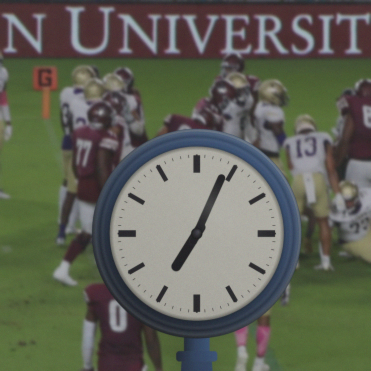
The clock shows 7.04
